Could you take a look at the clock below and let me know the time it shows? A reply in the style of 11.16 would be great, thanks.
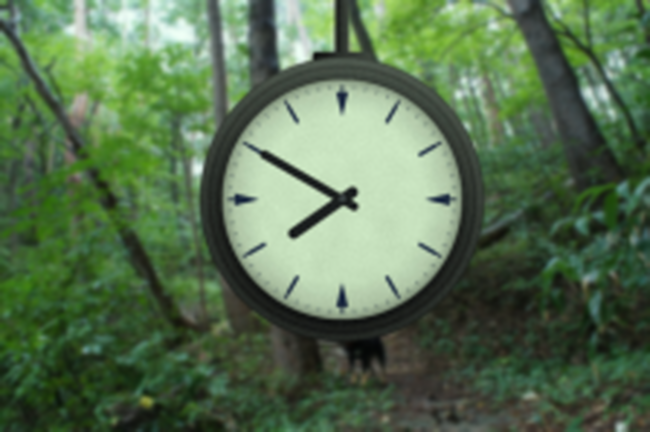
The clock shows 7.50
